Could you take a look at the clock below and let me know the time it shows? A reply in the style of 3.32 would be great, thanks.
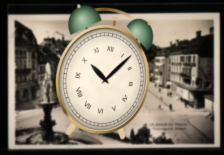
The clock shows 10.07
